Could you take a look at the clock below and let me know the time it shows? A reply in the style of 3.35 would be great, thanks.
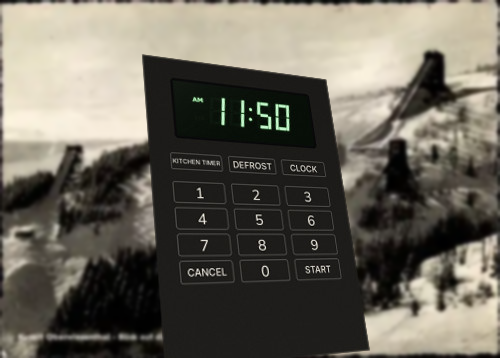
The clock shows 11.50
